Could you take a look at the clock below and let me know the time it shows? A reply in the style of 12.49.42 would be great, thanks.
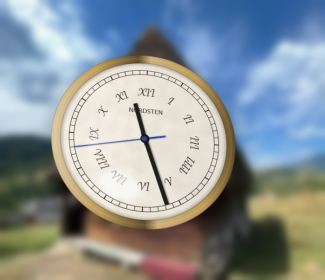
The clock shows 11.26.43
